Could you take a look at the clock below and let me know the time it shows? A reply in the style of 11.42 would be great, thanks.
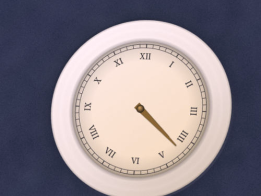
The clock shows 4.22
